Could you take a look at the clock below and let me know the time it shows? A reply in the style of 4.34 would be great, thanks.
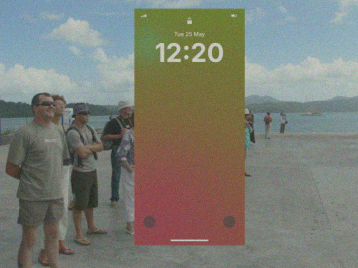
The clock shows 12.20
